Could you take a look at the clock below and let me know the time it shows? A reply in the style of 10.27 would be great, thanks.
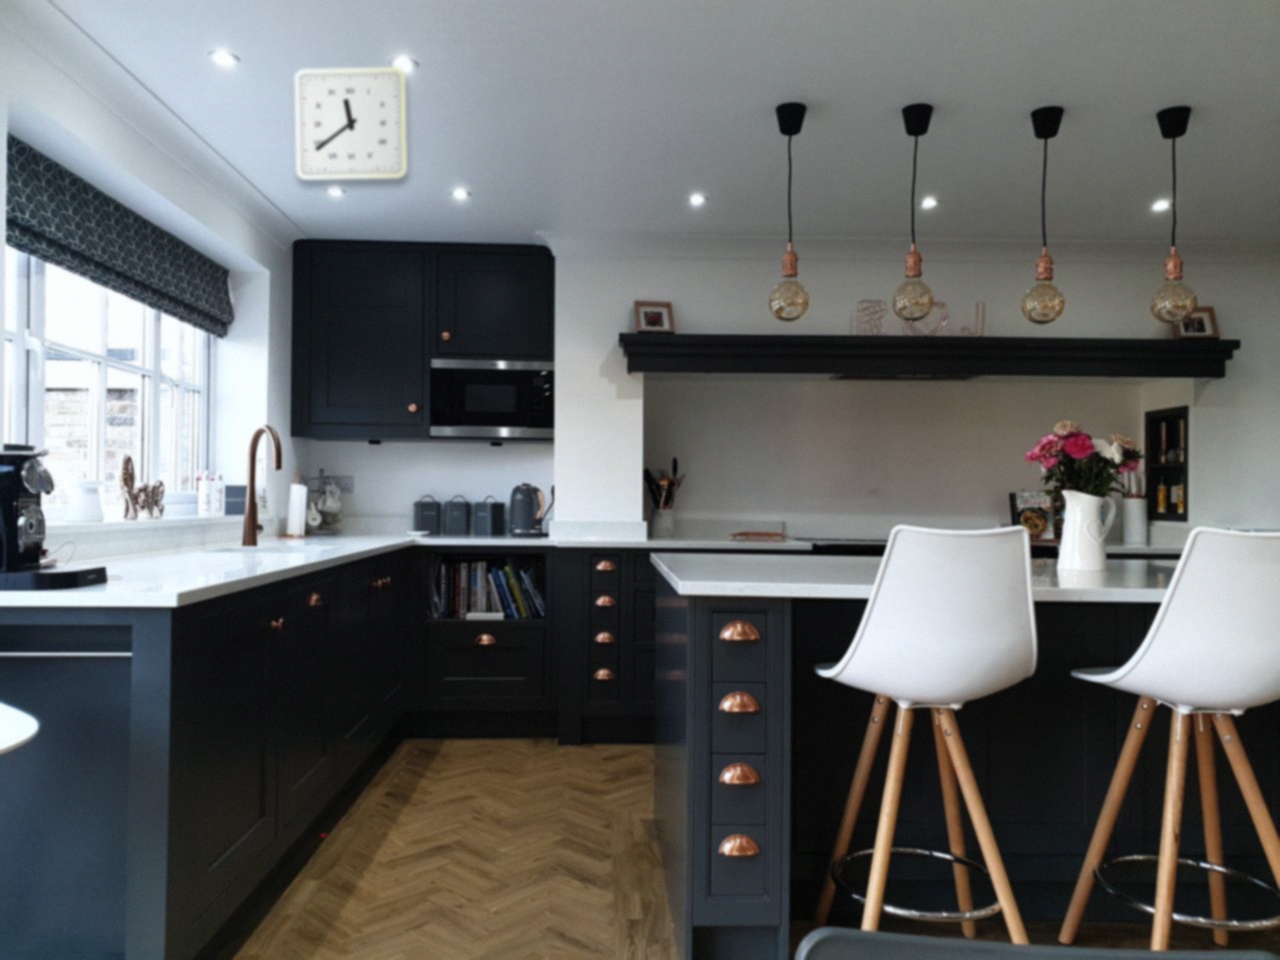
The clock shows 11.39
